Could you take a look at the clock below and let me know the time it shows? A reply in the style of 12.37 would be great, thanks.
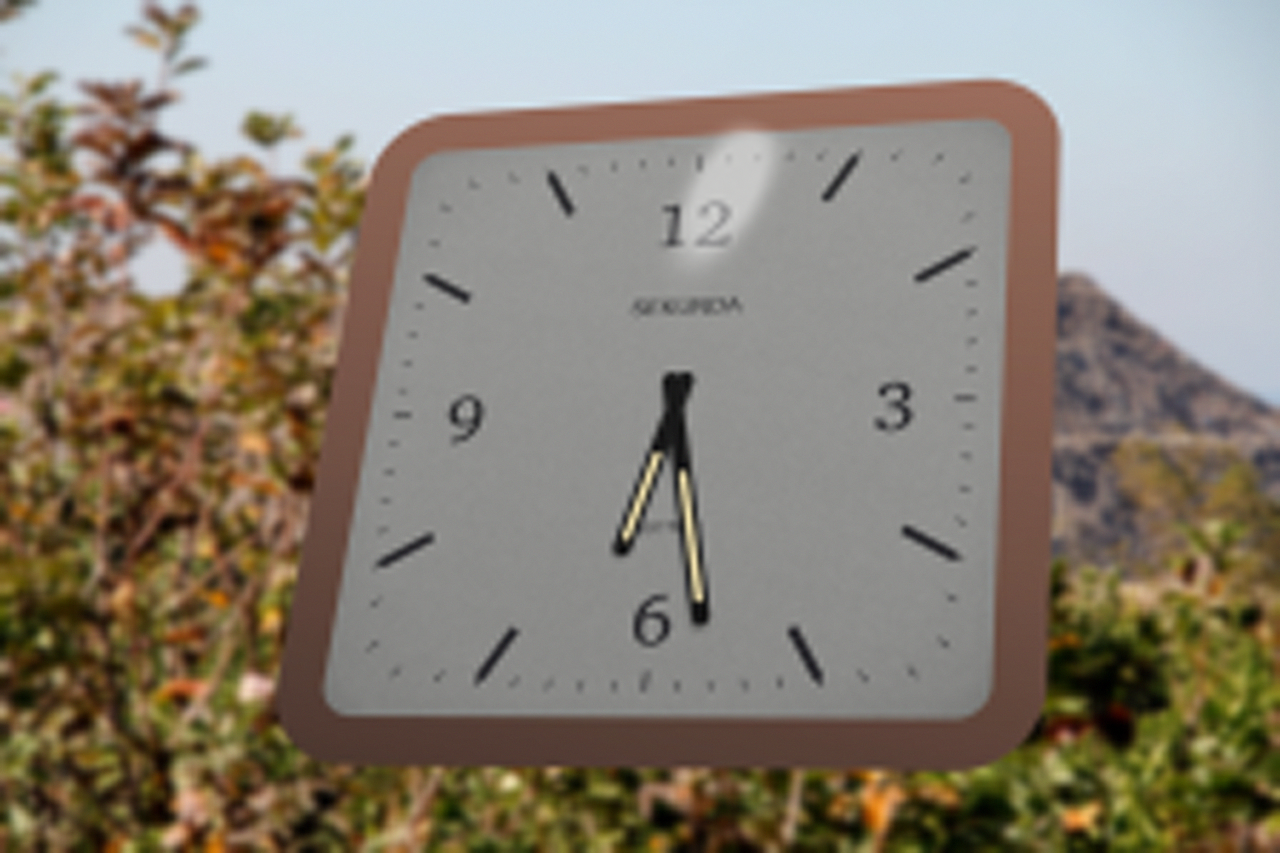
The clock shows 6.28
